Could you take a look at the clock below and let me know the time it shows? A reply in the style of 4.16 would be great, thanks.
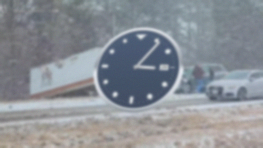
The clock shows 3.06
